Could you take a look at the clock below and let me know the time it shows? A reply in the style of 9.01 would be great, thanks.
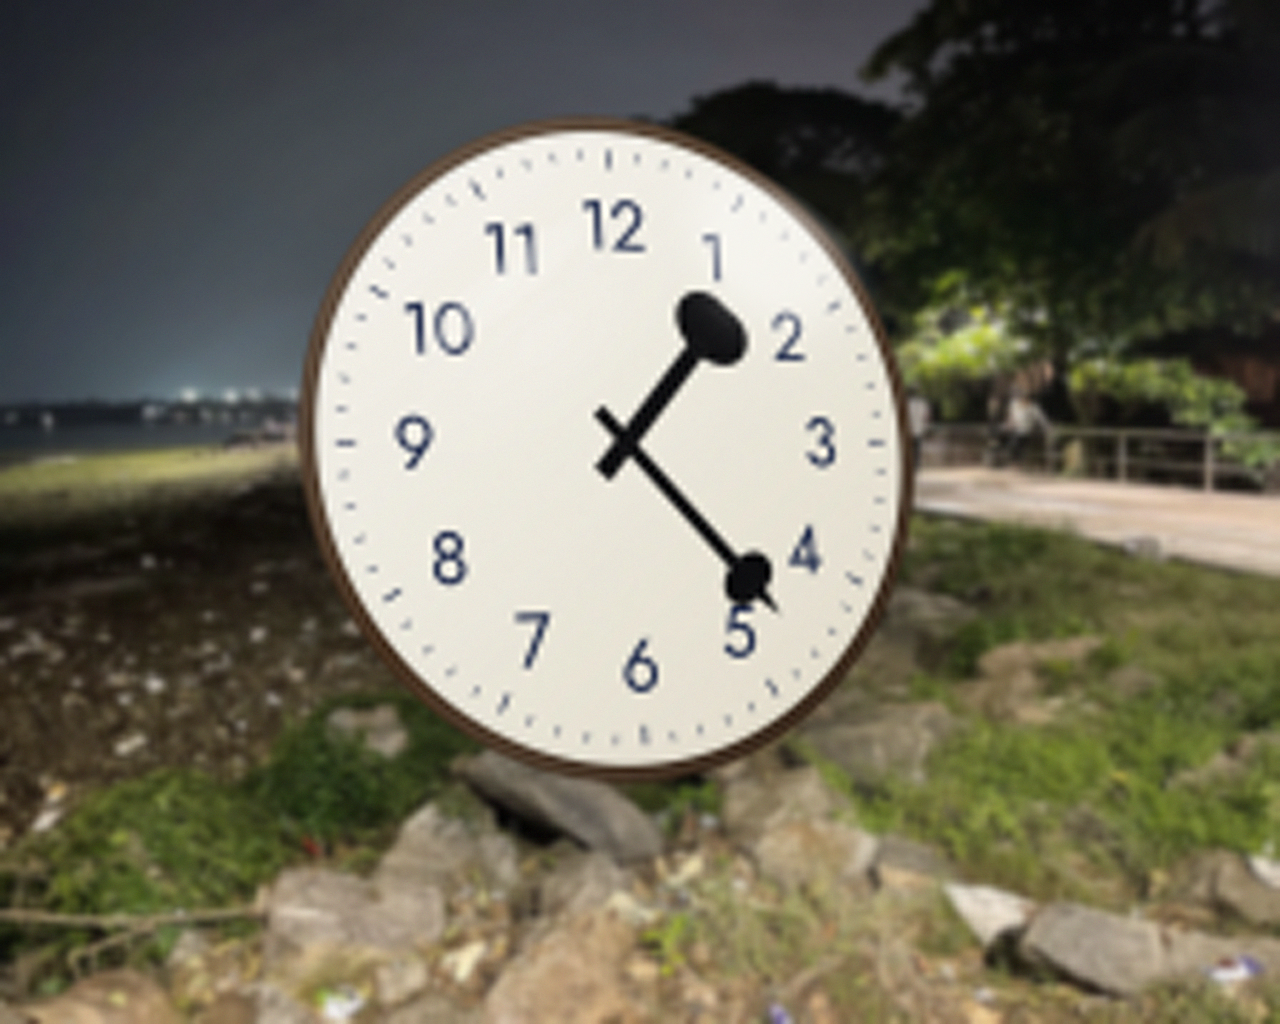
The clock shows 1.23
